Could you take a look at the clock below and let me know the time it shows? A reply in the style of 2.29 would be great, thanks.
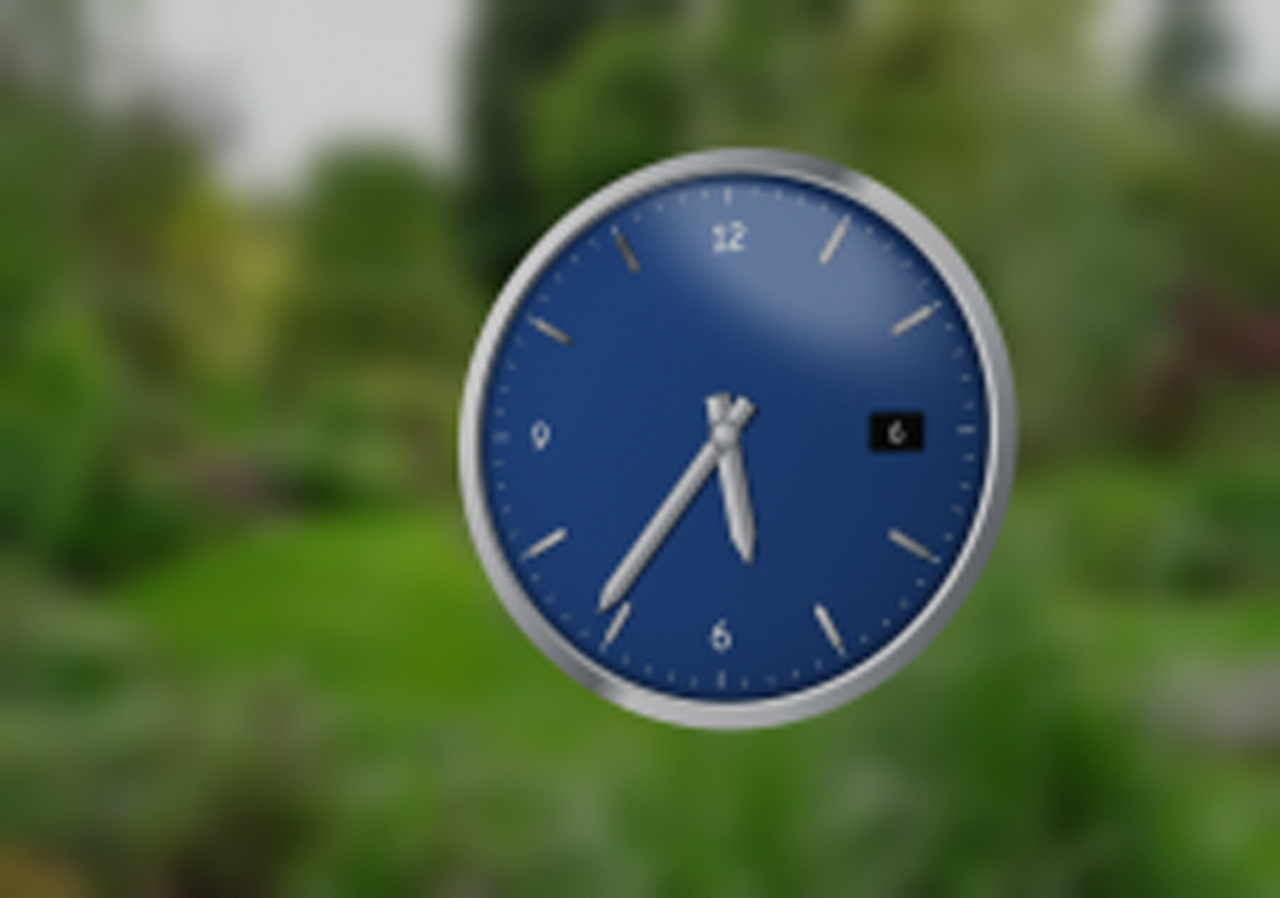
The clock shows 5.36
